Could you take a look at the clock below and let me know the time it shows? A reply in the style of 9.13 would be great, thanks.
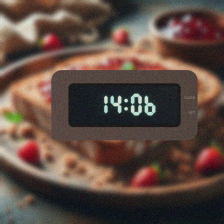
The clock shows 14.06
